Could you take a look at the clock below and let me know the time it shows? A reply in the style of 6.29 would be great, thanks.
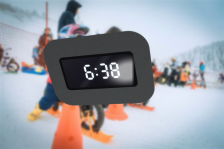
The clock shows 6.38
